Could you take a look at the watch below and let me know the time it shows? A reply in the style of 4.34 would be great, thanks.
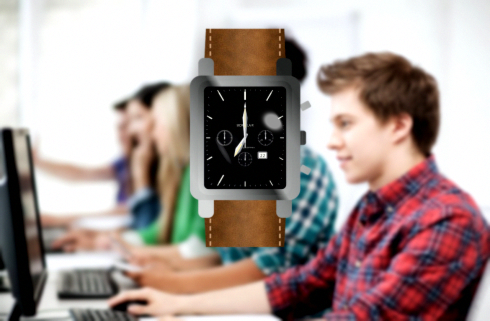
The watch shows 7.00
